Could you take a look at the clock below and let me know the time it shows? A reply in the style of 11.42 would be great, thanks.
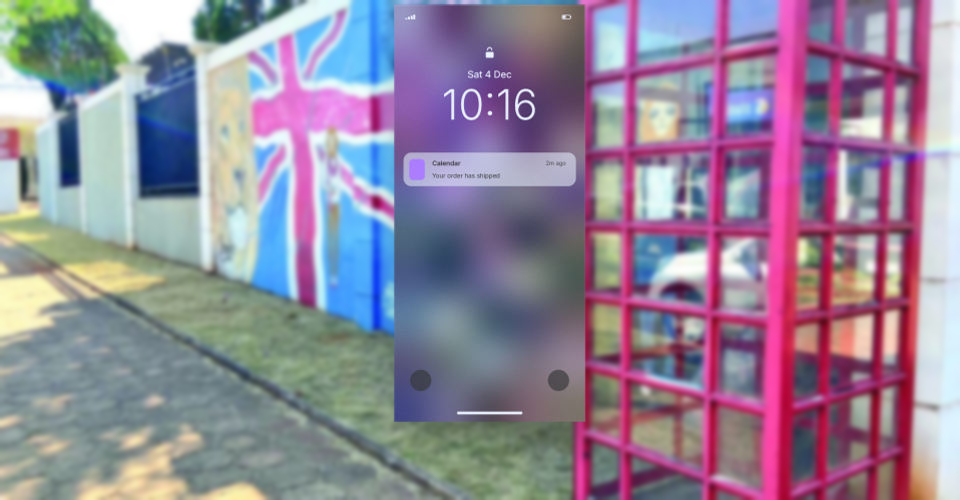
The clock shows 10.16
